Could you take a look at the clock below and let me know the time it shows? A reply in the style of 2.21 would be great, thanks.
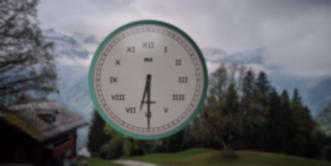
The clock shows 6.30
